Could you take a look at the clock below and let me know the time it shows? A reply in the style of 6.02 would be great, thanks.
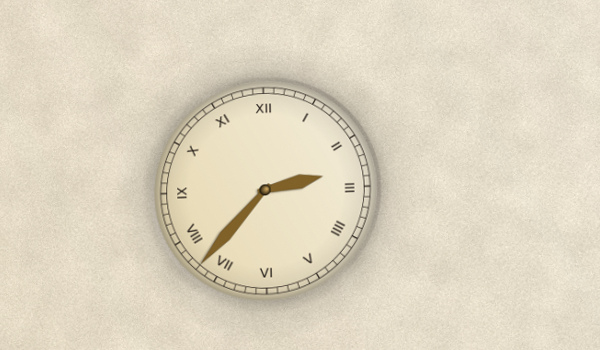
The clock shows 2.37
